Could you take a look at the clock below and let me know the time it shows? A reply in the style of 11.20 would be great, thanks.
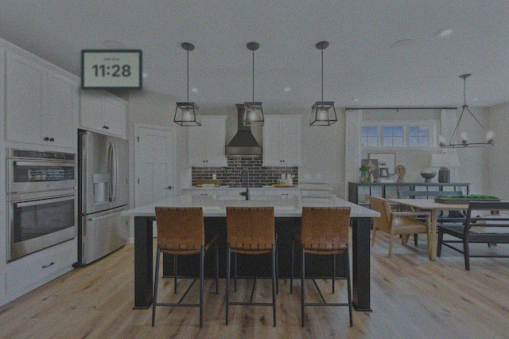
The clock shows 11.28
